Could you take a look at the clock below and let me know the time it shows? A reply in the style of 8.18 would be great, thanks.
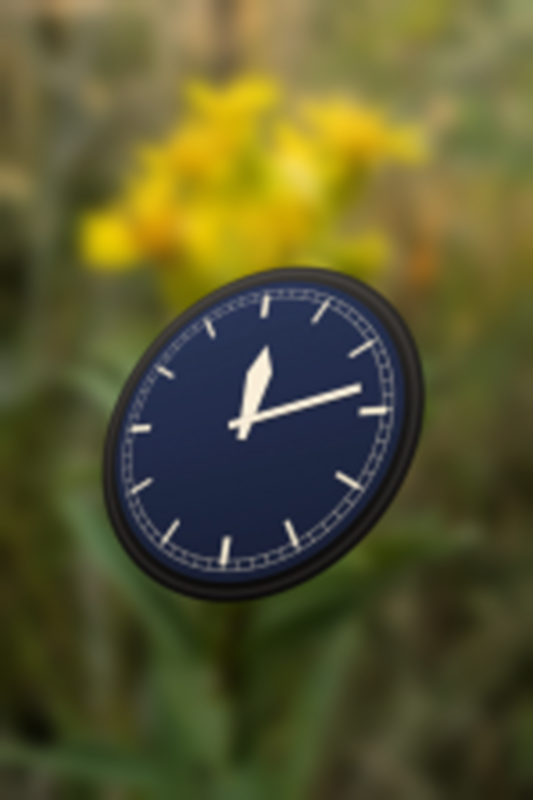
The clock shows 12.13
